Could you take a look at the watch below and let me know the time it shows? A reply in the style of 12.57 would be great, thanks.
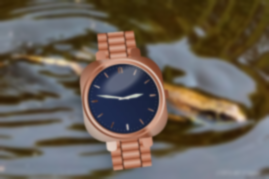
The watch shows 2.47
